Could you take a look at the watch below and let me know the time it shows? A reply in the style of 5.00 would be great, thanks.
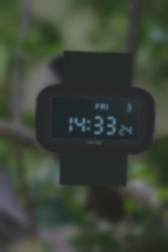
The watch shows 14.33
